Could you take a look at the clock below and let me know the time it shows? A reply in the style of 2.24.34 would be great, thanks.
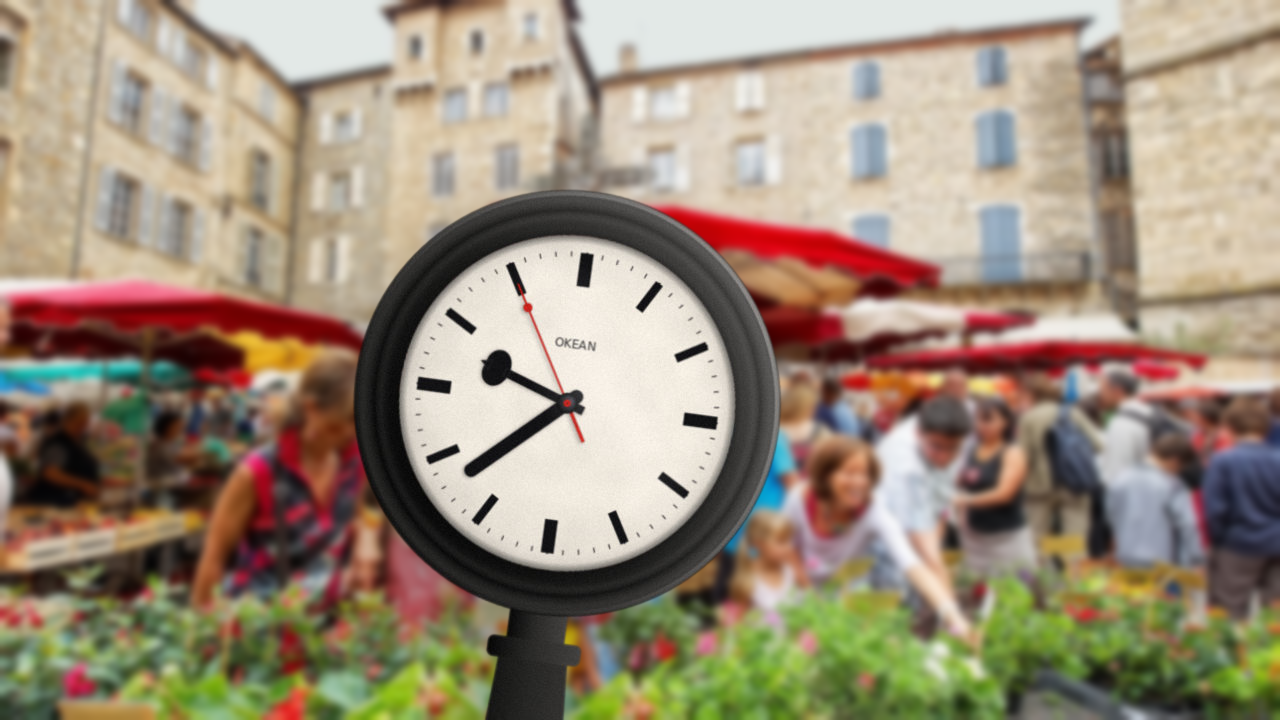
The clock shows 9.37.55
